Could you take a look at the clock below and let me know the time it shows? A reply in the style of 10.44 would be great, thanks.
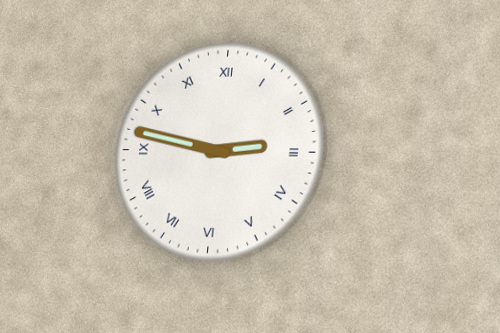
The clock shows 2.47
